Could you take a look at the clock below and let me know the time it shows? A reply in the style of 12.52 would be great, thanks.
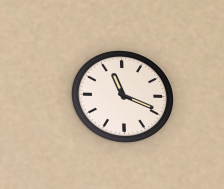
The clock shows 11.19
